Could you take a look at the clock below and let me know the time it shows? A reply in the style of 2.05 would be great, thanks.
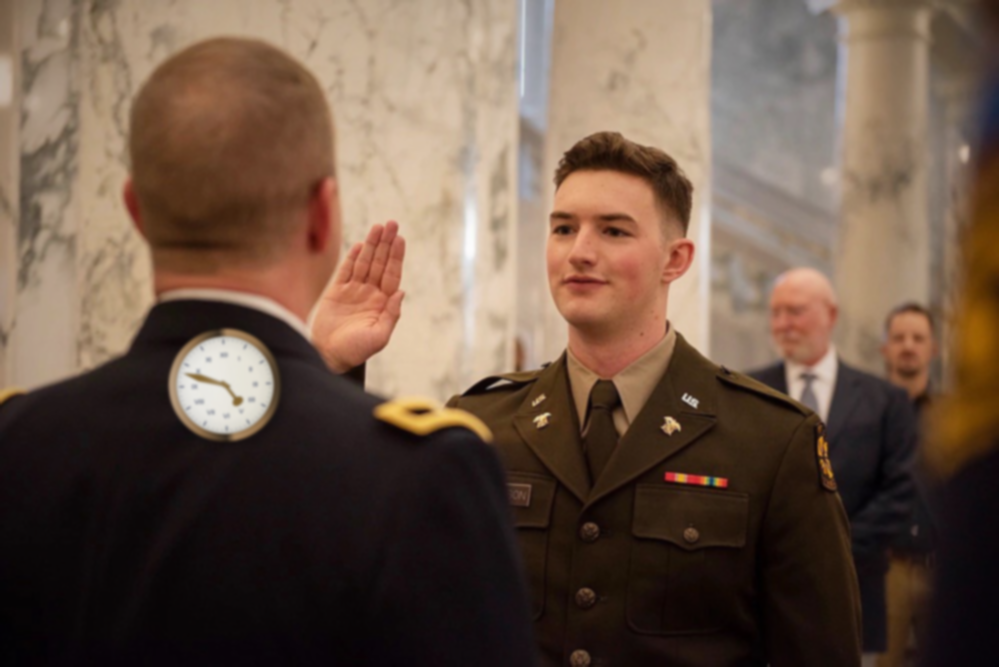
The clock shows 4.48
